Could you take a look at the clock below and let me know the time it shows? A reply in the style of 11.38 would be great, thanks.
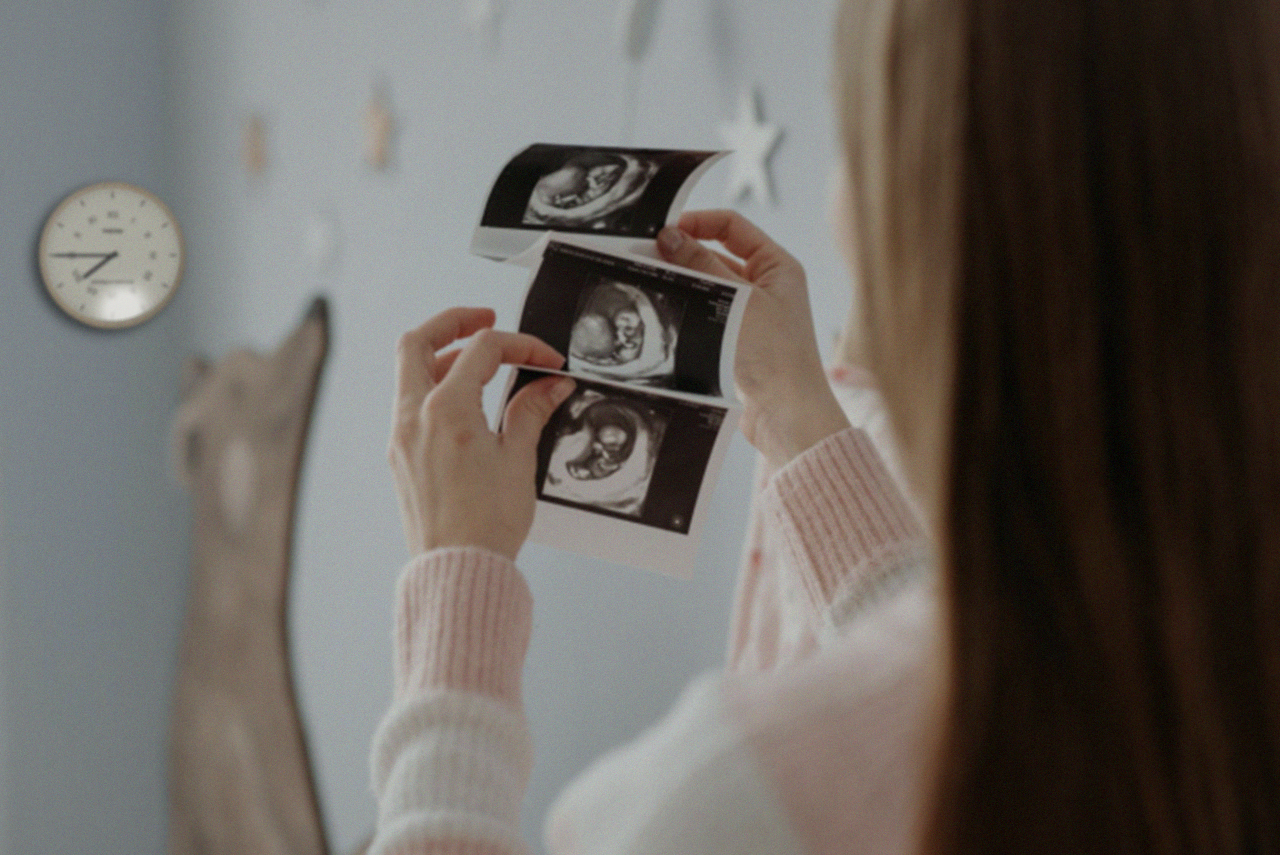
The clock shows 7.45
